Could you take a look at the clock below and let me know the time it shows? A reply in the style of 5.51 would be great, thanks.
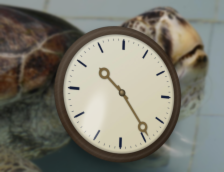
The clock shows 10.24
